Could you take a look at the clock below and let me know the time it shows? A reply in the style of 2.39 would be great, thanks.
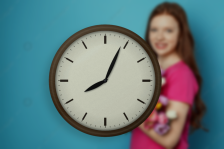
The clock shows 8.04
